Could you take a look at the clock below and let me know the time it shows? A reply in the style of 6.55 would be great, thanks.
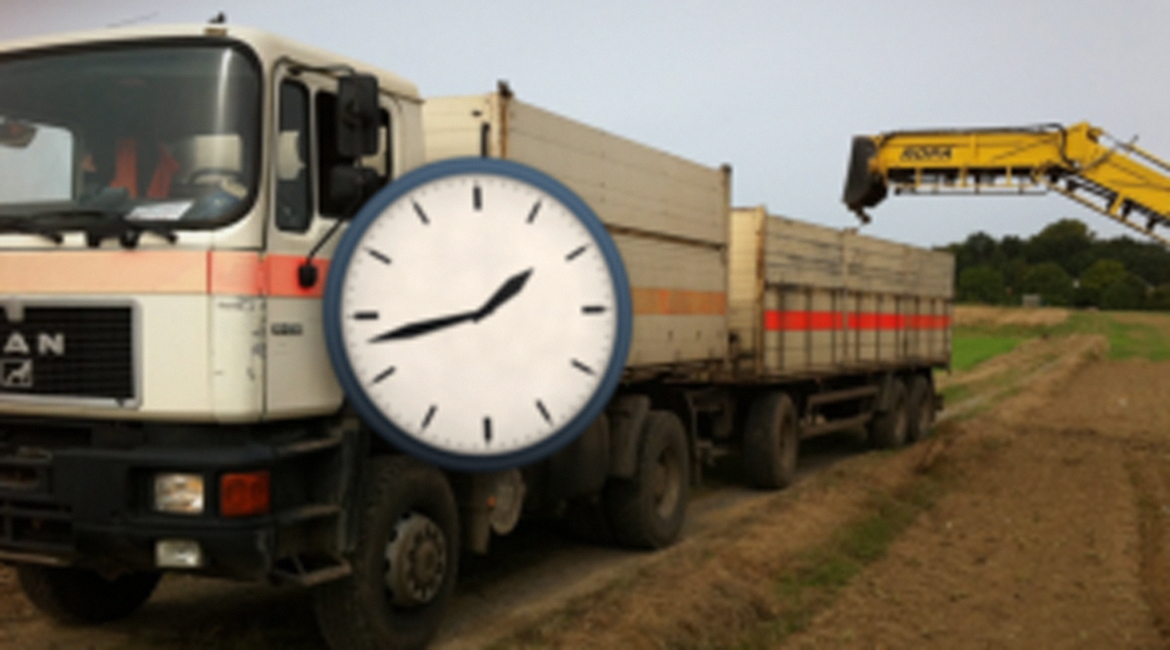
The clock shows 1.43
